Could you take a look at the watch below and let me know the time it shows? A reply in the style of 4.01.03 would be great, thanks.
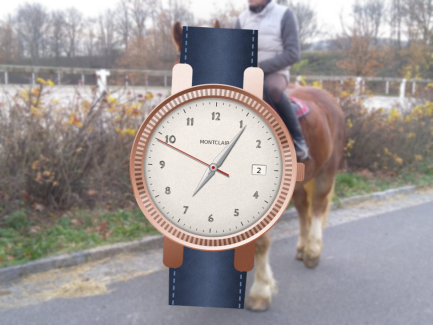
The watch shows 7.05.49
